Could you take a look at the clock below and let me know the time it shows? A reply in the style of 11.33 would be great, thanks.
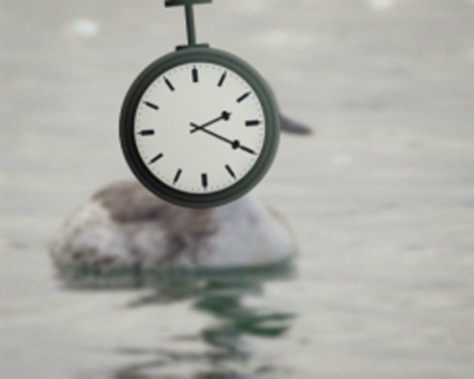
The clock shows 2.20
